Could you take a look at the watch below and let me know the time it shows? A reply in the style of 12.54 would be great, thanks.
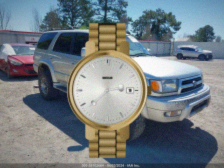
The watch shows 2.38
